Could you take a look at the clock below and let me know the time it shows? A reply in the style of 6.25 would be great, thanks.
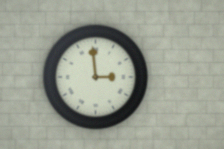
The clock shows 2.59
